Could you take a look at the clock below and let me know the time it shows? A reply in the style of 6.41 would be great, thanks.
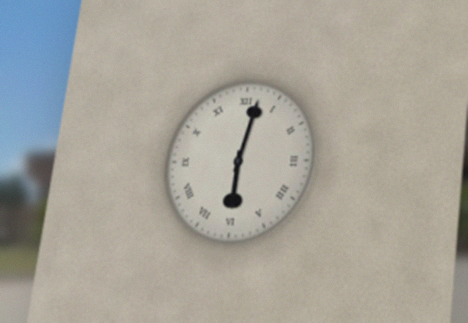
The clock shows 6.02
